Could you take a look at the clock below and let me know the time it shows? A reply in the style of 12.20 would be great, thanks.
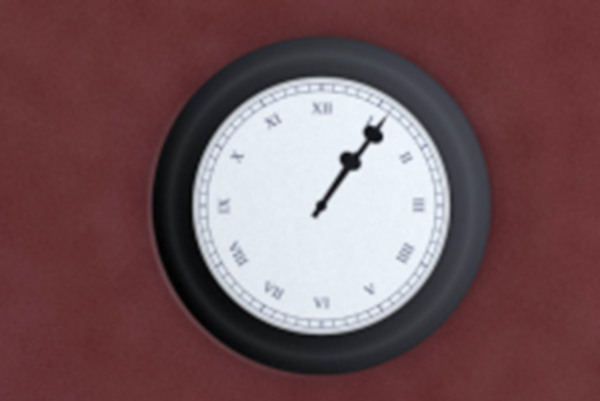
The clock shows 1.06
